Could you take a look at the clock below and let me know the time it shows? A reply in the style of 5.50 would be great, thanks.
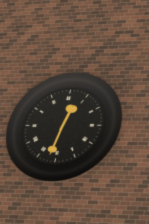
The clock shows 12.32
